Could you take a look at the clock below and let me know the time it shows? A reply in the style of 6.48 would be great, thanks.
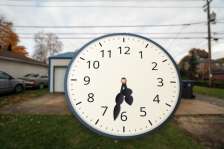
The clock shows 5.32
